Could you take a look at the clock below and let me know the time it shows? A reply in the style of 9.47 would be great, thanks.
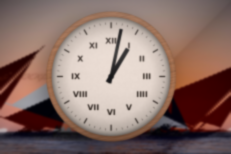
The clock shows 1.02
